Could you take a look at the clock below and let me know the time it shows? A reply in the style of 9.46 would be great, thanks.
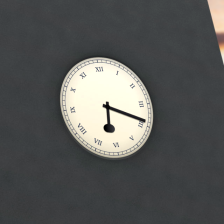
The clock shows 6.19
